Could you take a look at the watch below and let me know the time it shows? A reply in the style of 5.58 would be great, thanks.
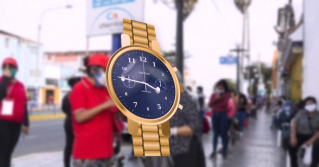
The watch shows 3.46
